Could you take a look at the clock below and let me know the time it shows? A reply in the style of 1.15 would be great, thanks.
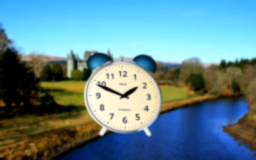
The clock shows 1.49
